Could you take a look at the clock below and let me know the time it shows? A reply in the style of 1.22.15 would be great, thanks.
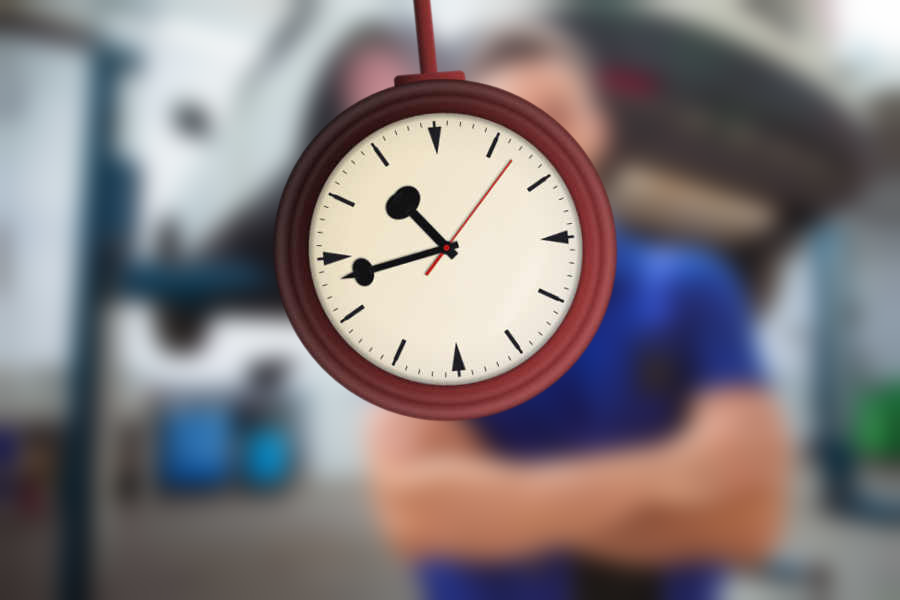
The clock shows 10.43.07
